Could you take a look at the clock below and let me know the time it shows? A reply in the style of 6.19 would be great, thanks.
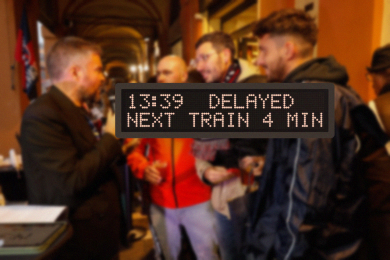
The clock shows 13.39
